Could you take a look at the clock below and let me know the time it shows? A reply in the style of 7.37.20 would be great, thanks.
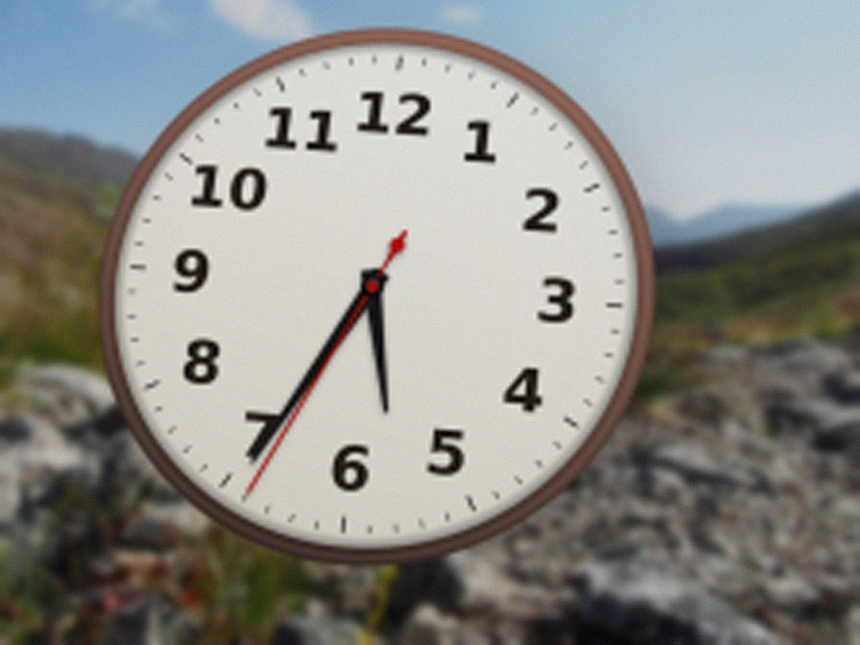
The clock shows 5.34.34
